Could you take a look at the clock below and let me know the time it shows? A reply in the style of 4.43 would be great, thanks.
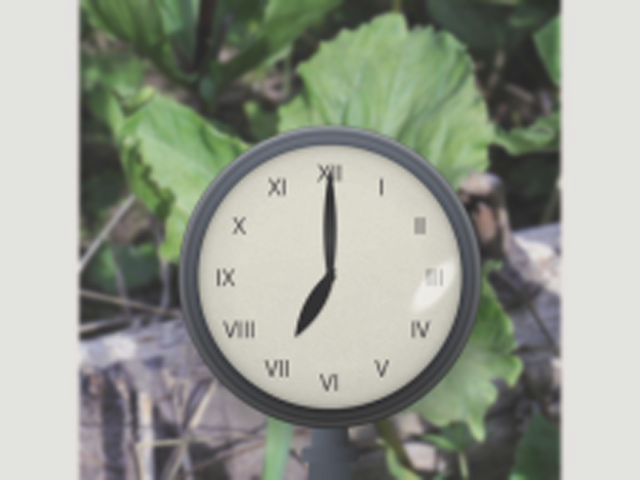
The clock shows 7.00
